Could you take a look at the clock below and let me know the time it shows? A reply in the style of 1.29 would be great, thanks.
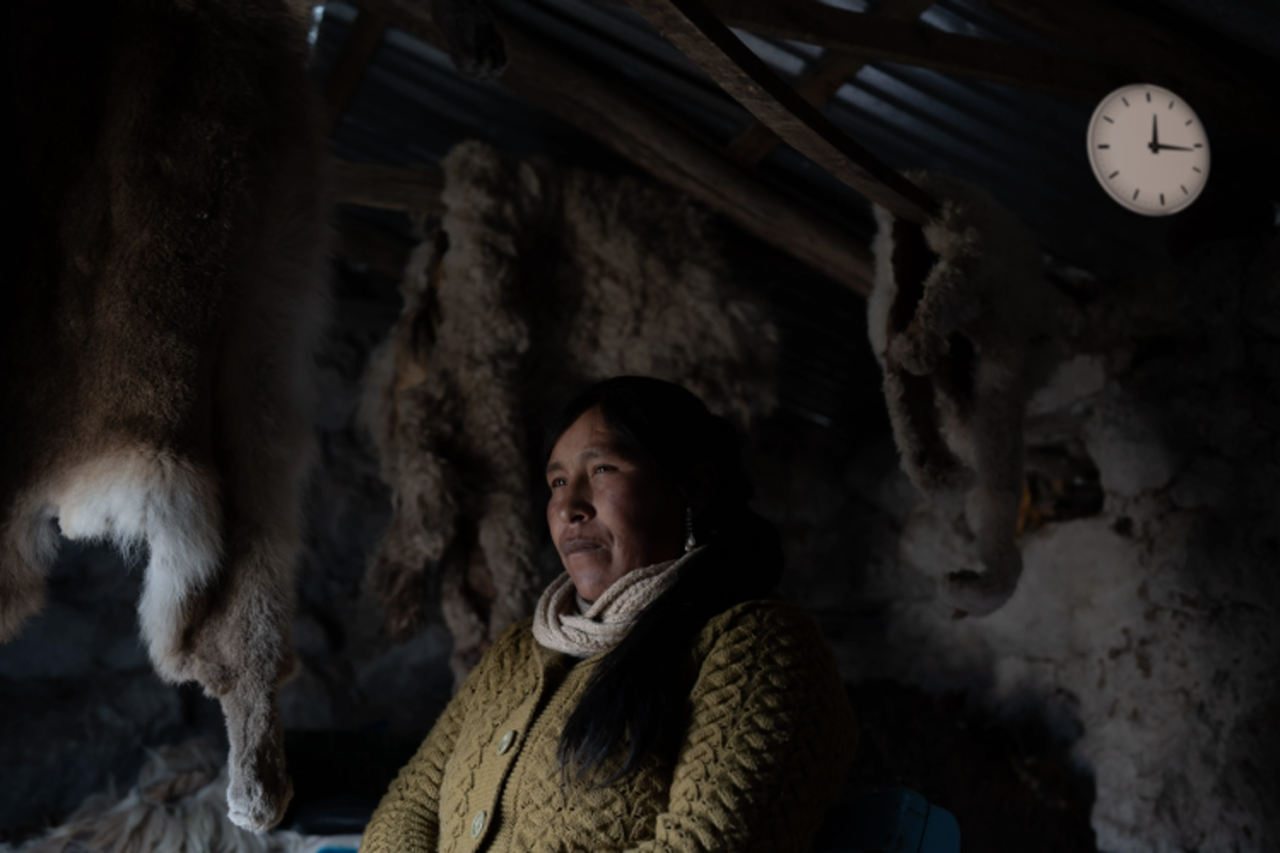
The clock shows 12.16
